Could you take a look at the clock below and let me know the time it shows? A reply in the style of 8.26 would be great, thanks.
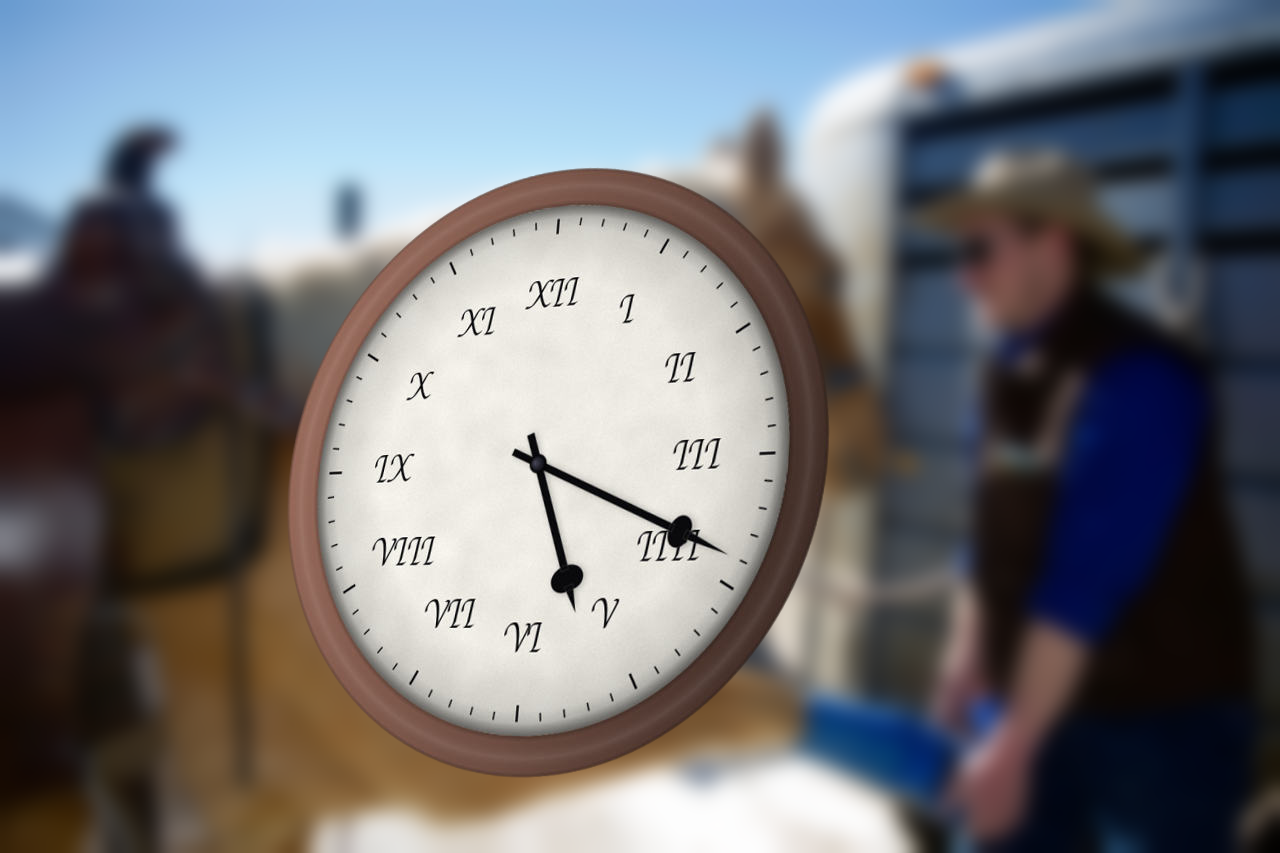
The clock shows 5.19
